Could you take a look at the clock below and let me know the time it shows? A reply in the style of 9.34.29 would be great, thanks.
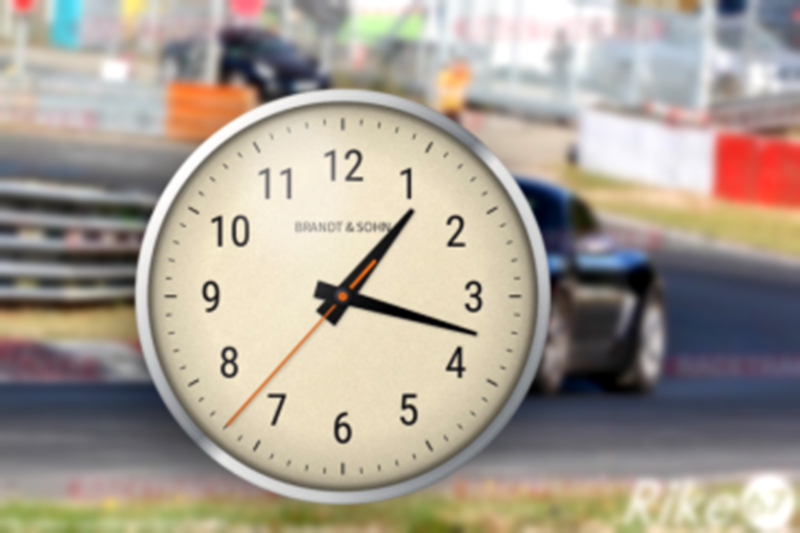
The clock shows 1.17.37
